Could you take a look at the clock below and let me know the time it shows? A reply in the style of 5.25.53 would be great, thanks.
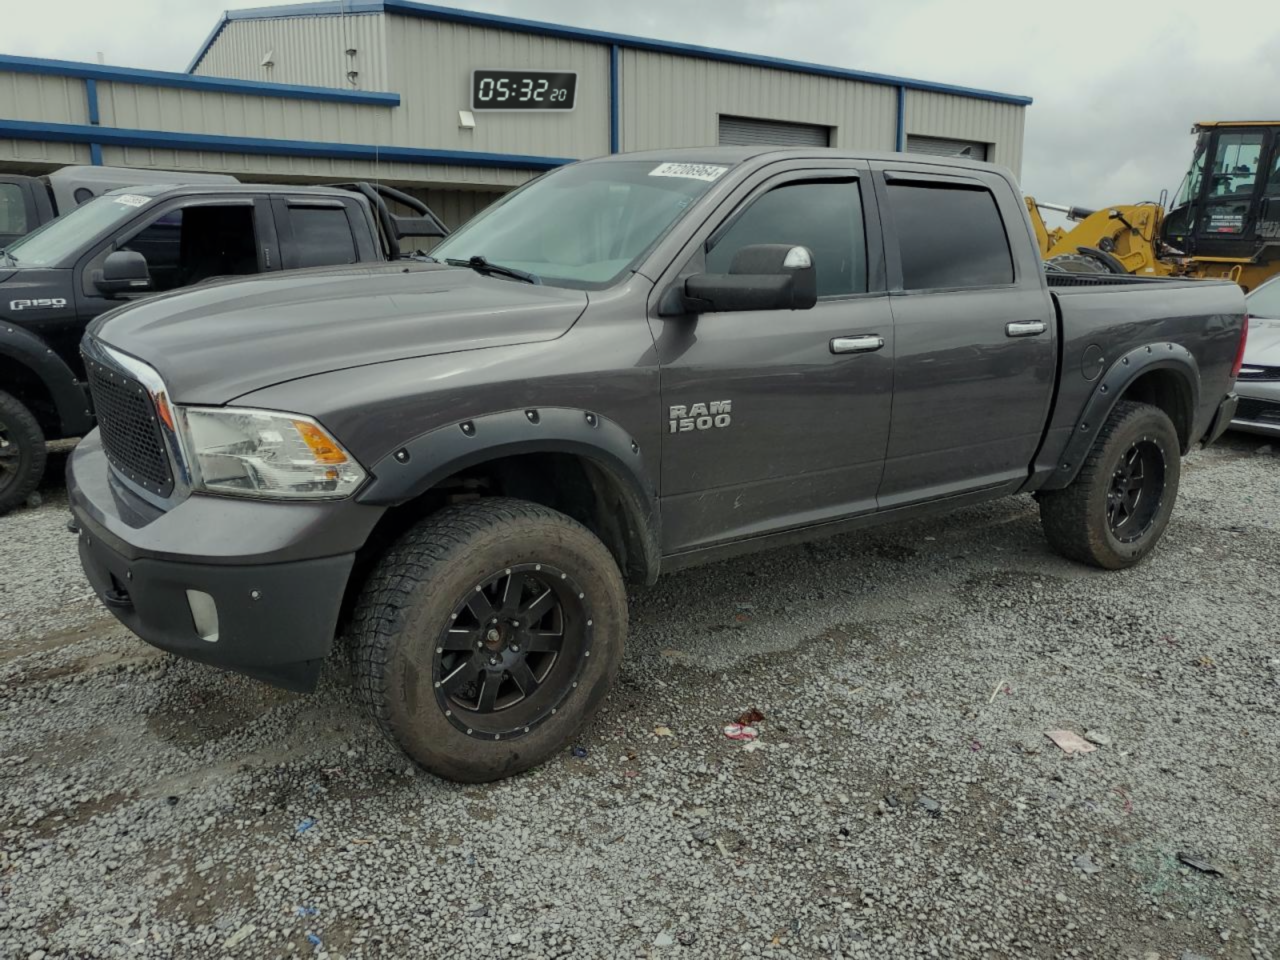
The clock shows 5.32.20
